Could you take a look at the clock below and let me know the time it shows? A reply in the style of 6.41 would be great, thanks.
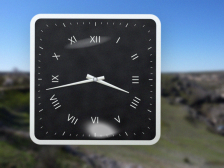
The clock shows 3.43
